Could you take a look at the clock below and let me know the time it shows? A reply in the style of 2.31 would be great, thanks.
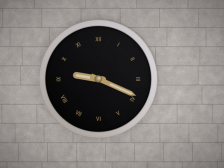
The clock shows 9.19
